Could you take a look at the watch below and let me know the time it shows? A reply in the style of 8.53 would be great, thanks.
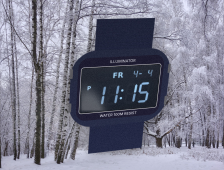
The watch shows 11.15
